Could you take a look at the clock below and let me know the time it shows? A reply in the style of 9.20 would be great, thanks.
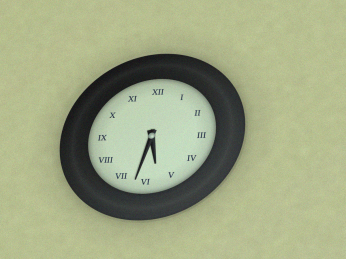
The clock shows 5.32
